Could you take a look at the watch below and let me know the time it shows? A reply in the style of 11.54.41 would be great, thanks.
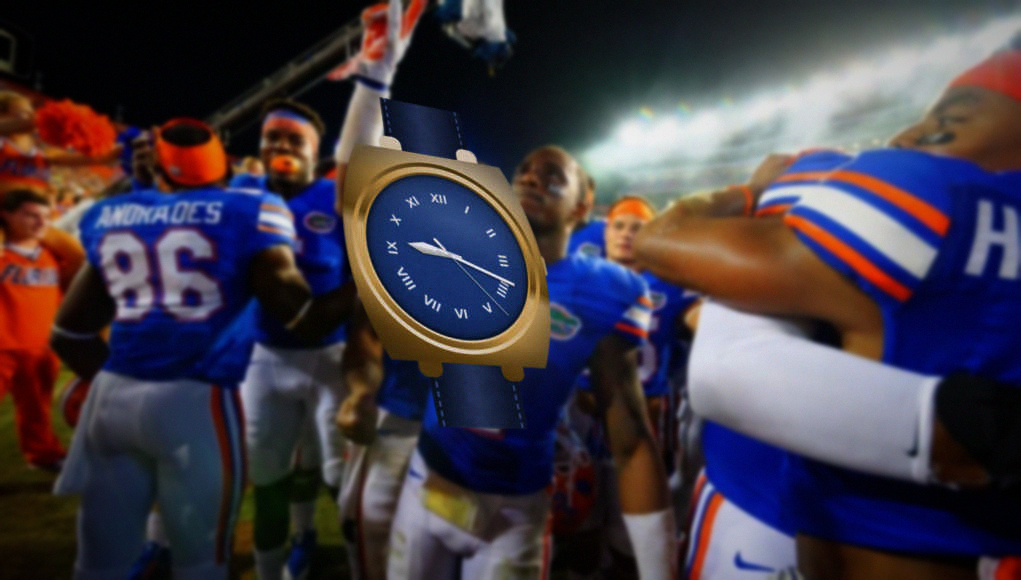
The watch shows 9.18.23
